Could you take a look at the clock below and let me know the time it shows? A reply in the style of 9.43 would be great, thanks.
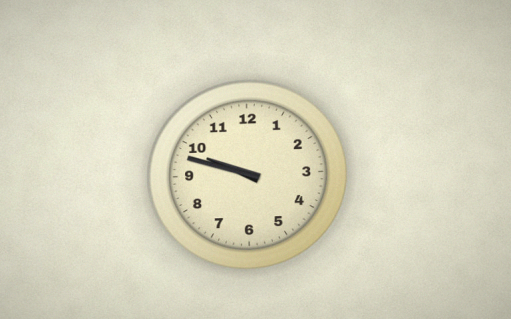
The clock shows 9.48
